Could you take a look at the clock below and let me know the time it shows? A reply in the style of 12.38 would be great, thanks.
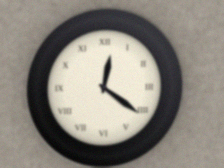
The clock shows 12.21
